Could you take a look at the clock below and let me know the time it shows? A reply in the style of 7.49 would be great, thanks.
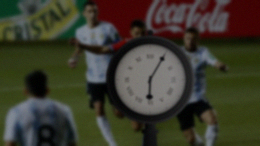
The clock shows 6.05
